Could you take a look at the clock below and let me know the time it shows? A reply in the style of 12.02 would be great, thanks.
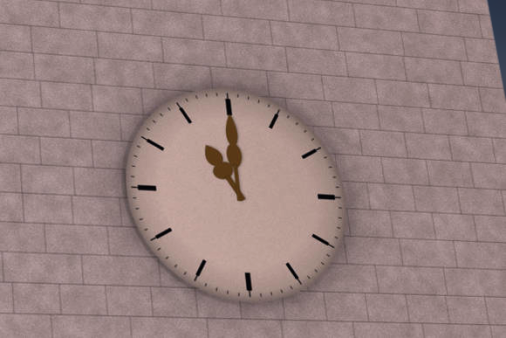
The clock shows 11.00
